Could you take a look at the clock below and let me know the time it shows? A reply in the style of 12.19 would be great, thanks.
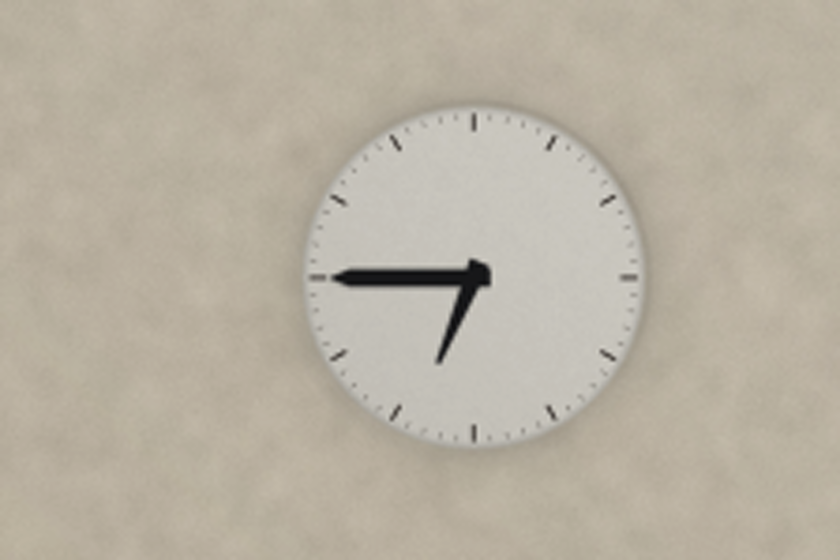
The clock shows 6.45
